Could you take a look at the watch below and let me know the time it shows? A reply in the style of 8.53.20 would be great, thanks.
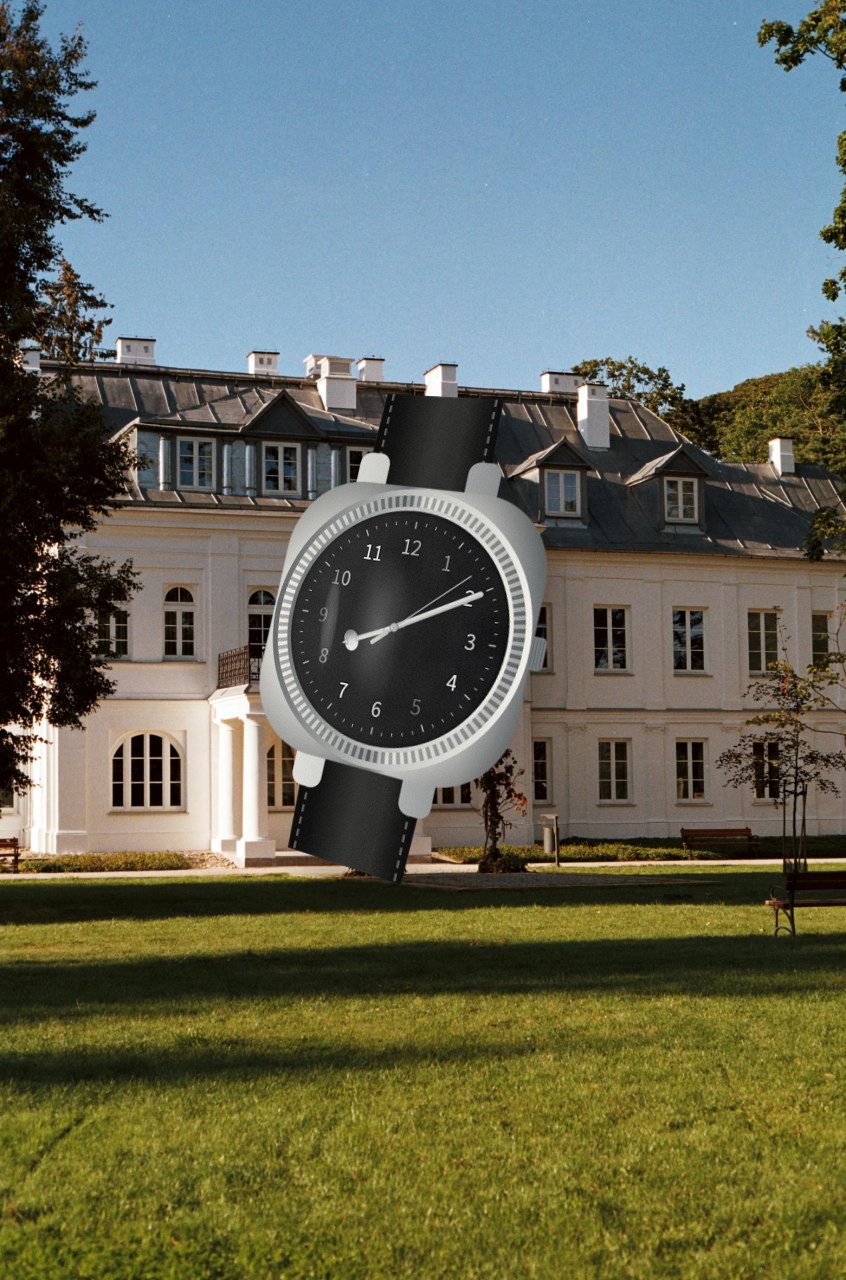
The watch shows 8.10.08
